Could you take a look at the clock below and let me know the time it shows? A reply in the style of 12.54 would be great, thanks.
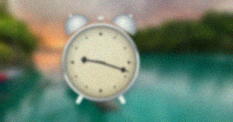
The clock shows 9.18
